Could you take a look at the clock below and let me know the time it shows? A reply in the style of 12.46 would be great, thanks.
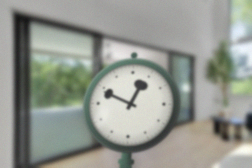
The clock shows 12.49
